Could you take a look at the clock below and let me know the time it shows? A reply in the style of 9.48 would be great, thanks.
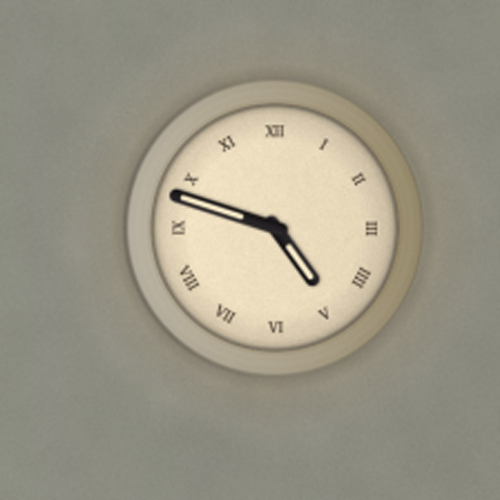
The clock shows 4.48
